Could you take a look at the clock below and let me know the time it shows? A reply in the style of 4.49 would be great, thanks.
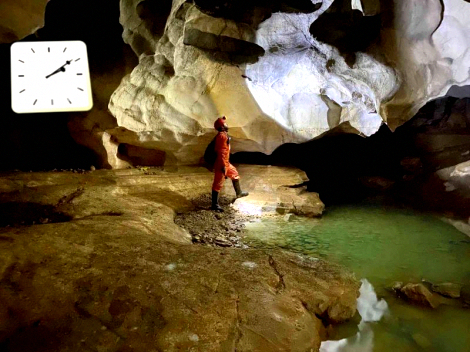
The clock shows 2.09
